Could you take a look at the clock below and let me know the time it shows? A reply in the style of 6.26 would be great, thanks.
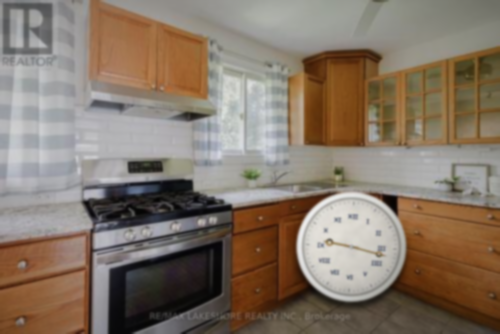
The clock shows 9.17
